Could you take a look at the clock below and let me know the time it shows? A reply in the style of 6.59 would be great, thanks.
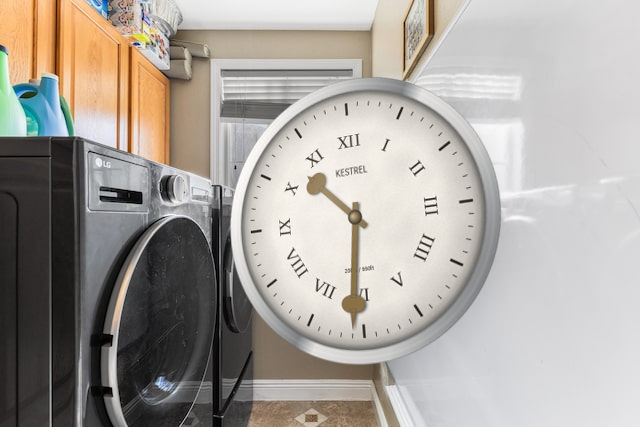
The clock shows 10.31
